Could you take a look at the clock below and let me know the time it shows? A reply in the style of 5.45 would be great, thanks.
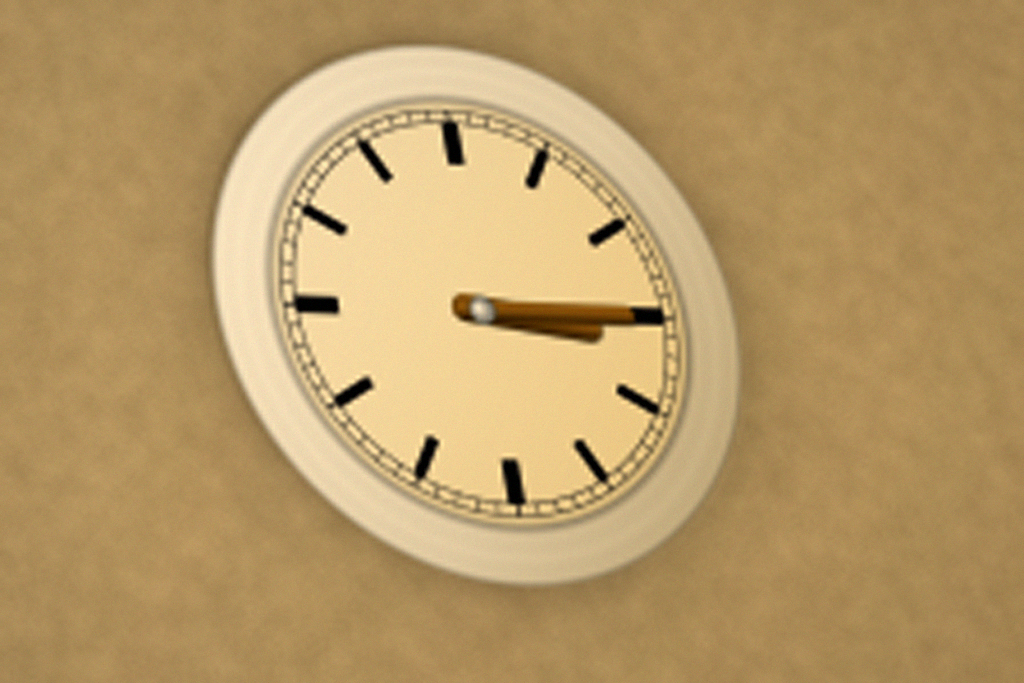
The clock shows 3.15
